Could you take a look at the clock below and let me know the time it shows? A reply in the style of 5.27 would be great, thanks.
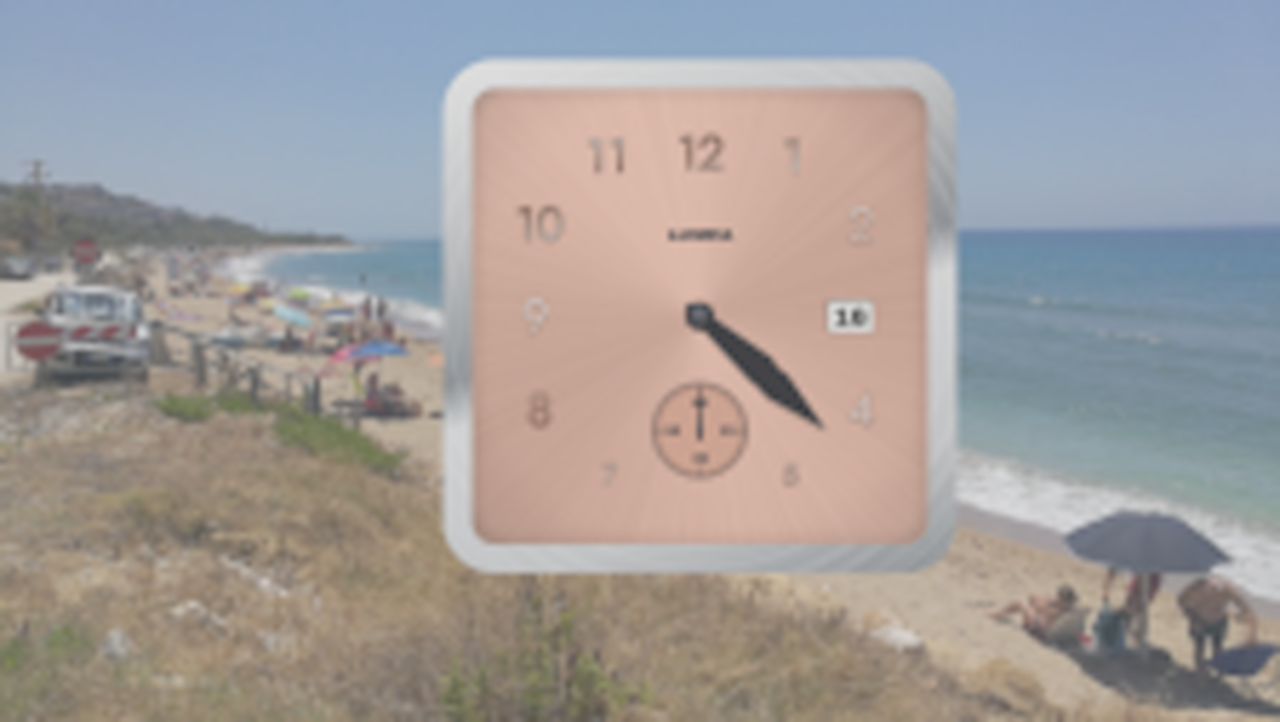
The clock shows 4.22
